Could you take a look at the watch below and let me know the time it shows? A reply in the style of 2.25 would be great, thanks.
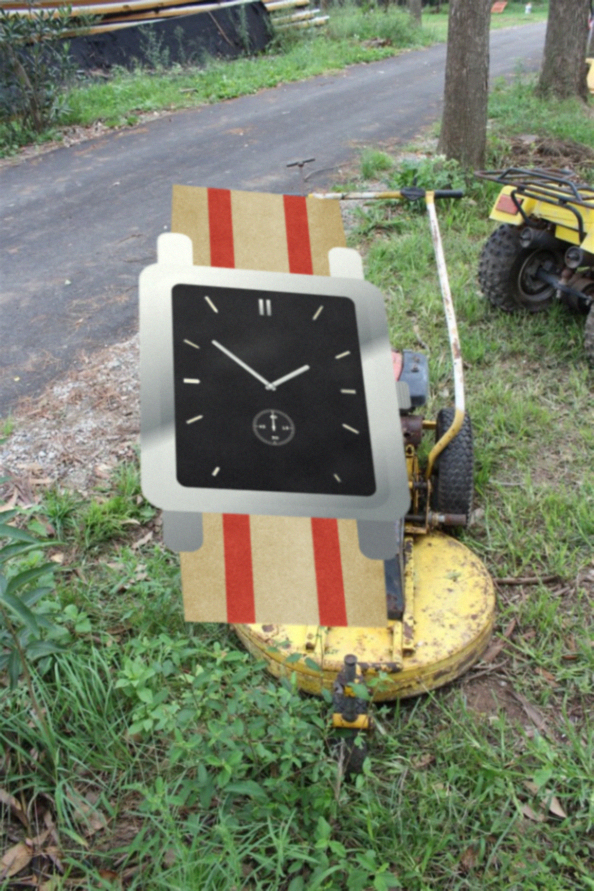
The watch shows 1.52
